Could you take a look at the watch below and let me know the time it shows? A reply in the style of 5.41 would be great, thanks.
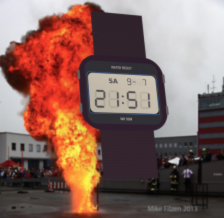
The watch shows 21.51
